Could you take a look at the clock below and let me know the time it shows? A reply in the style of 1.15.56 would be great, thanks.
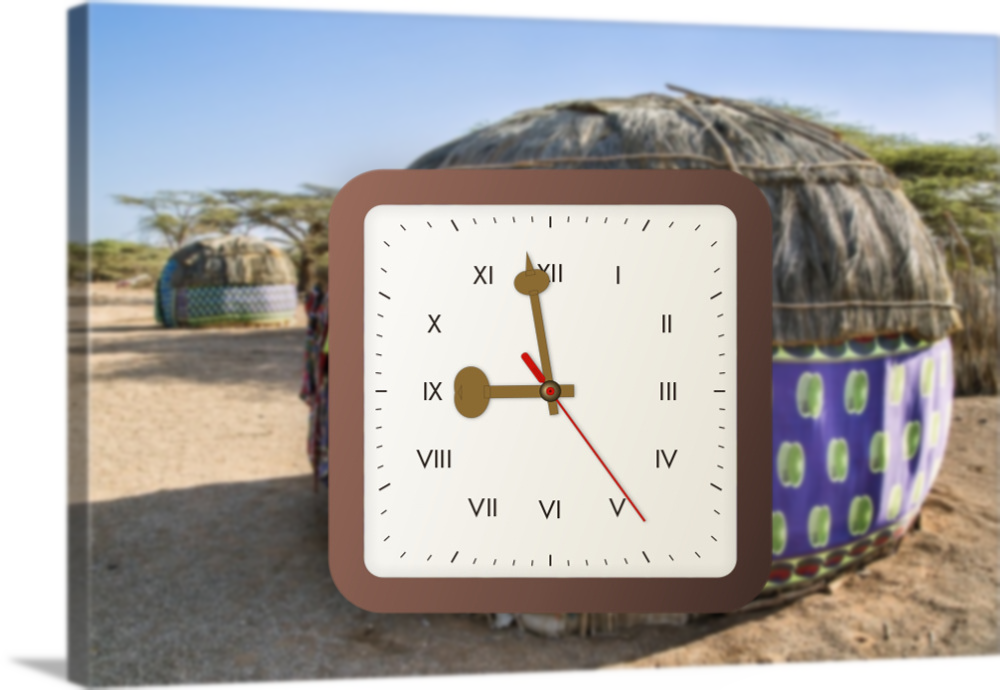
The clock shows 8.58.24
